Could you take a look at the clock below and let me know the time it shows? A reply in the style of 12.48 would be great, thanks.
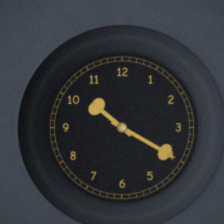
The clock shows 10.20
